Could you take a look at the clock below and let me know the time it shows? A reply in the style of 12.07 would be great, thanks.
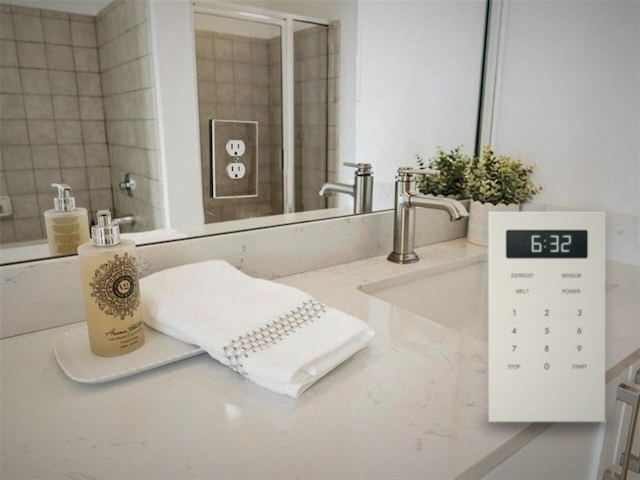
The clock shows 6.32
